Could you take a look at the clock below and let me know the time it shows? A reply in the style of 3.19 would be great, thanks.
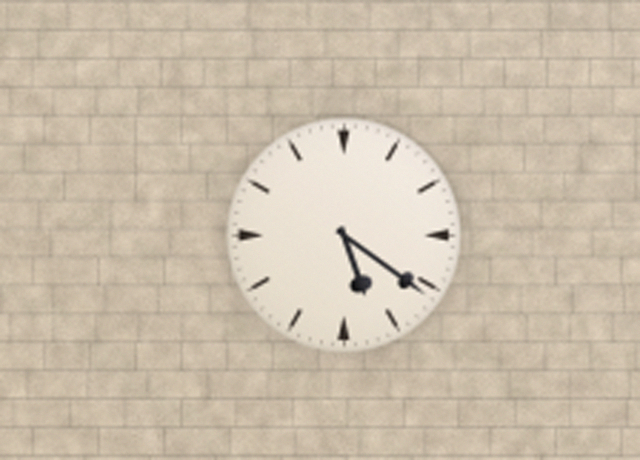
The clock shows 5.21
